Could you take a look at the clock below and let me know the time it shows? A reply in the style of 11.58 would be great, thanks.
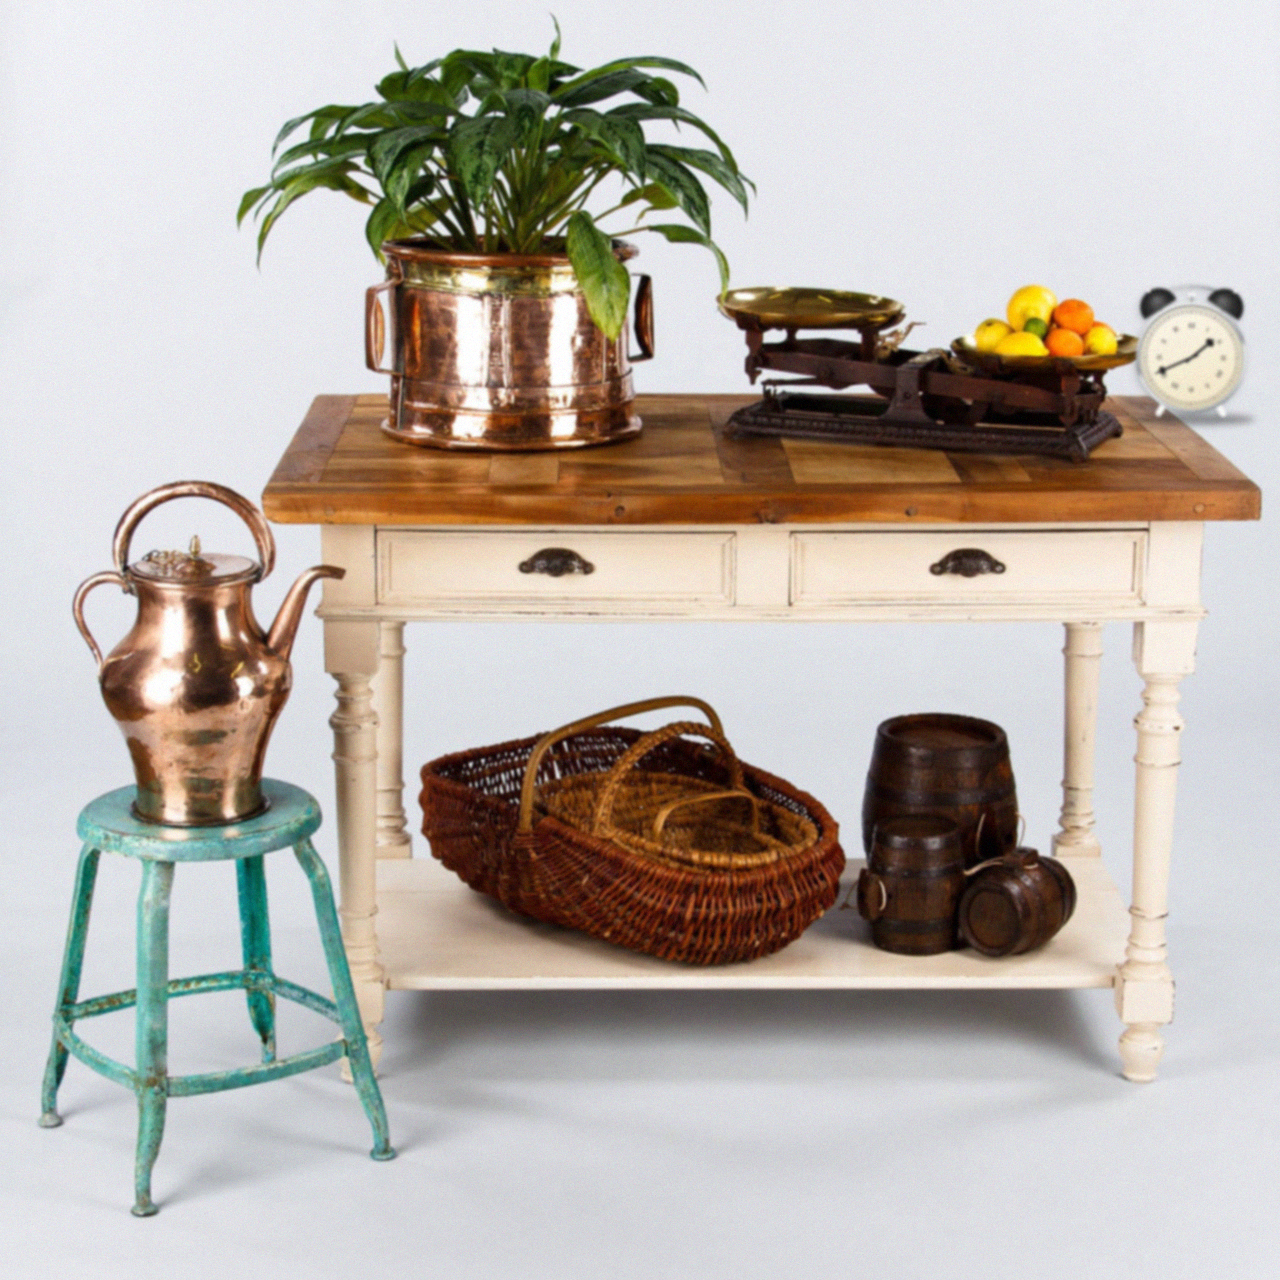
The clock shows 1.41
